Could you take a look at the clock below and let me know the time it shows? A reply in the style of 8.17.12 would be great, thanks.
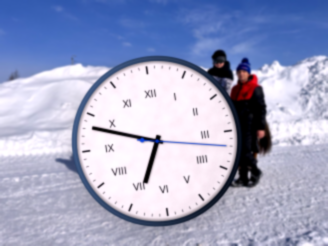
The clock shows 6.48.17
